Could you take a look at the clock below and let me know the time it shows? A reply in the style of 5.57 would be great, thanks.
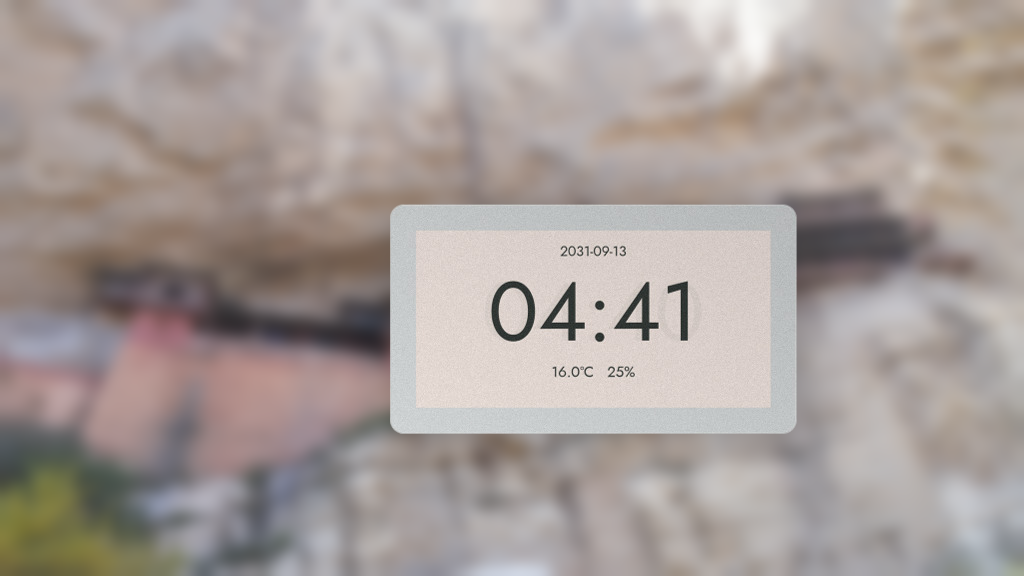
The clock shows 4.41
